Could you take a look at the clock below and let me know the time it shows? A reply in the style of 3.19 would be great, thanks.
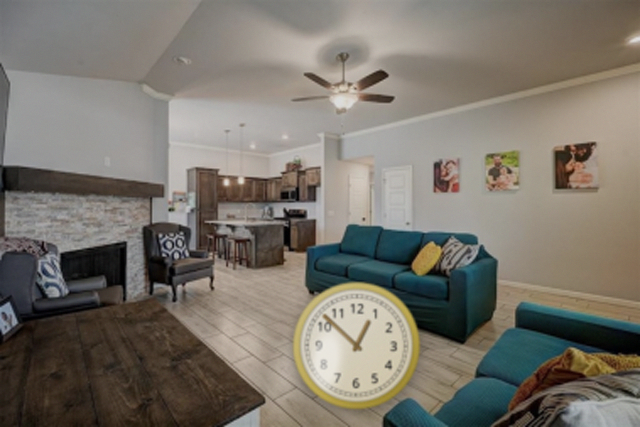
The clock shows 12.52
